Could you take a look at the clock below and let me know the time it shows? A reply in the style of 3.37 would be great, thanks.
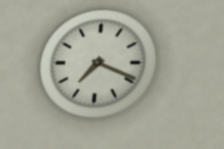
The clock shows 7.19
